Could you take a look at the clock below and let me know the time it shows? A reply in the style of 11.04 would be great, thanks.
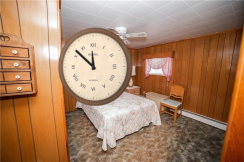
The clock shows 11.52
